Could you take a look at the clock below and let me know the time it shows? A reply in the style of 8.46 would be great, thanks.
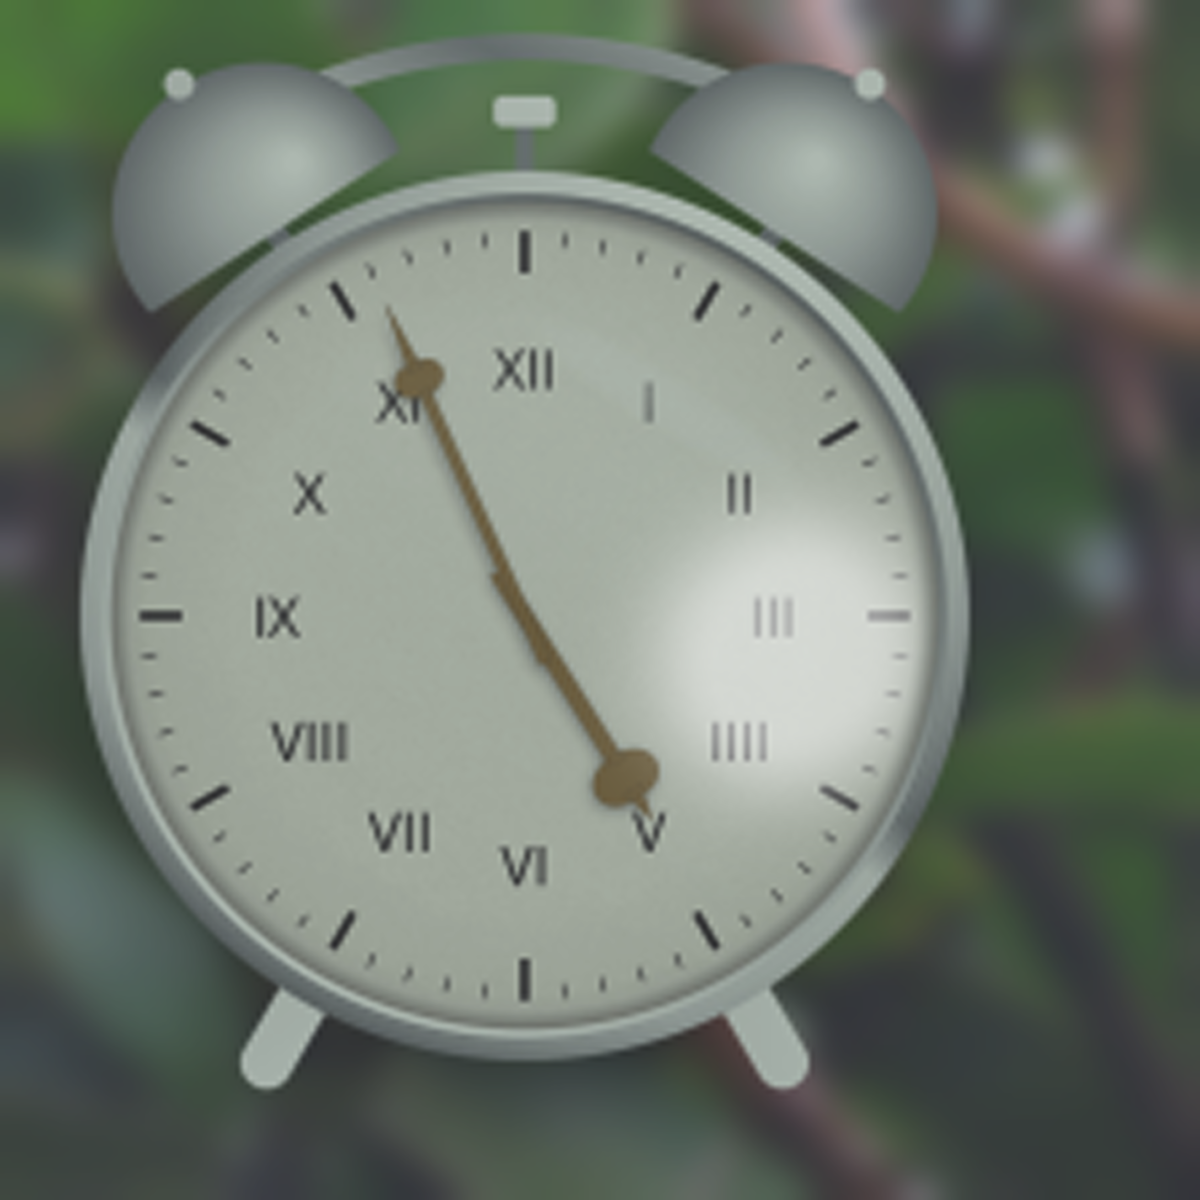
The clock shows 4.56
